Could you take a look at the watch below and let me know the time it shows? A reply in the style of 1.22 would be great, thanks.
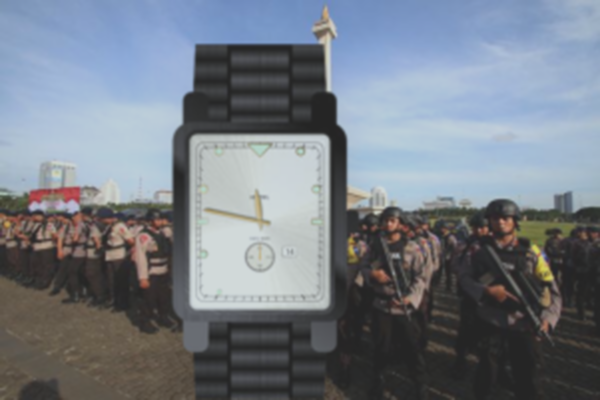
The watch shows 11.47
